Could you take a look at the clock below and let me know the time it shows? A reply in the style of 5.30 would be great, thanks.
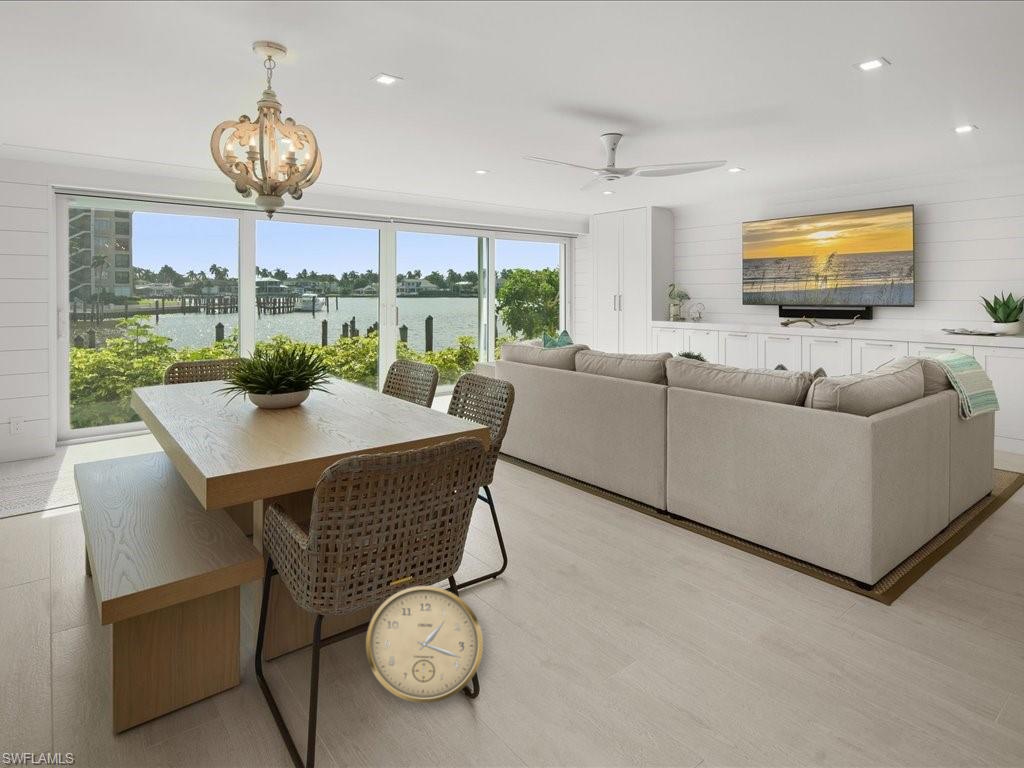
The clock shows 1.18
